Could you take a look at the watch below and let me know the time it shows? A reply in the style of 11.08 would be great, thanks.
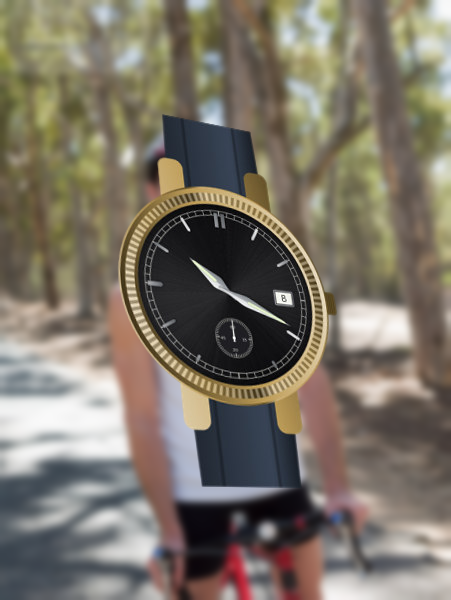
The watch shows 10.19
